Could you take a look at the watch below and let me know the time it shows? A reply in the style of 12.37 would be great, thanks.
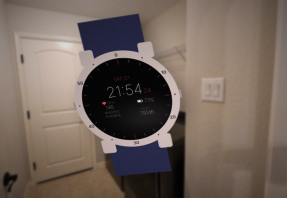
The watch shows 21.54
